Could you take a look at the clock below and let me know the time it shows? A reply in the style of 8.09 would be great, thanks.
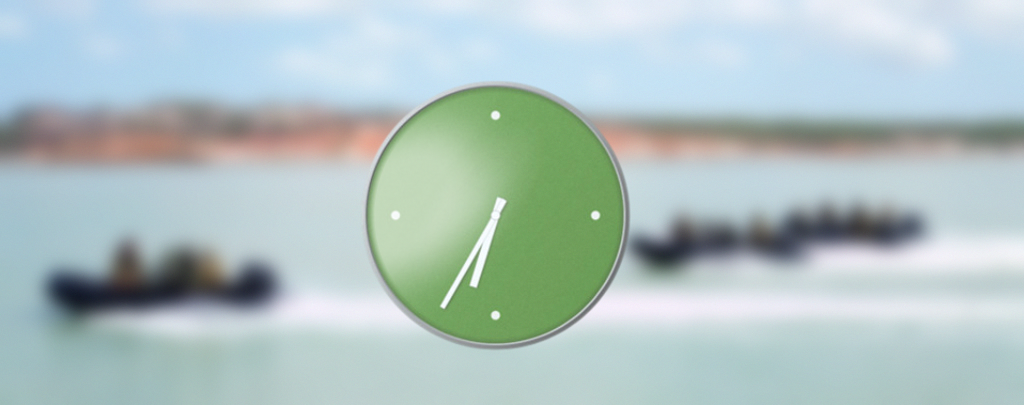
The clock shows 6.35
